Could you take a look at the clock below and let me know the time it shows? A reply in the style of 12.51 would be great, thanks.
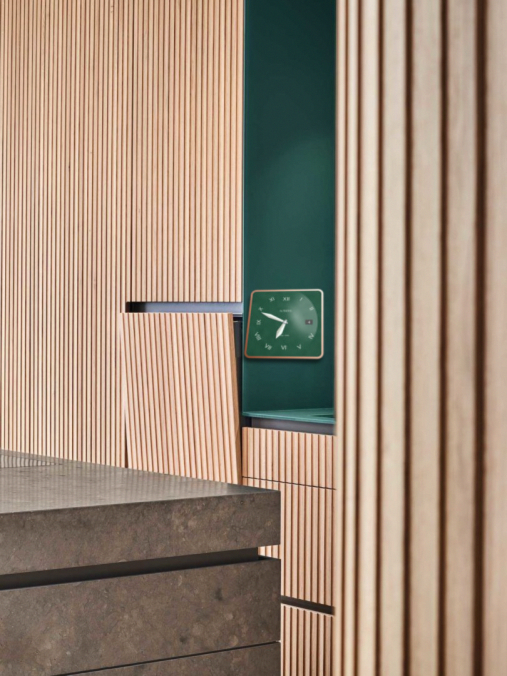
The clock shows 6.49
